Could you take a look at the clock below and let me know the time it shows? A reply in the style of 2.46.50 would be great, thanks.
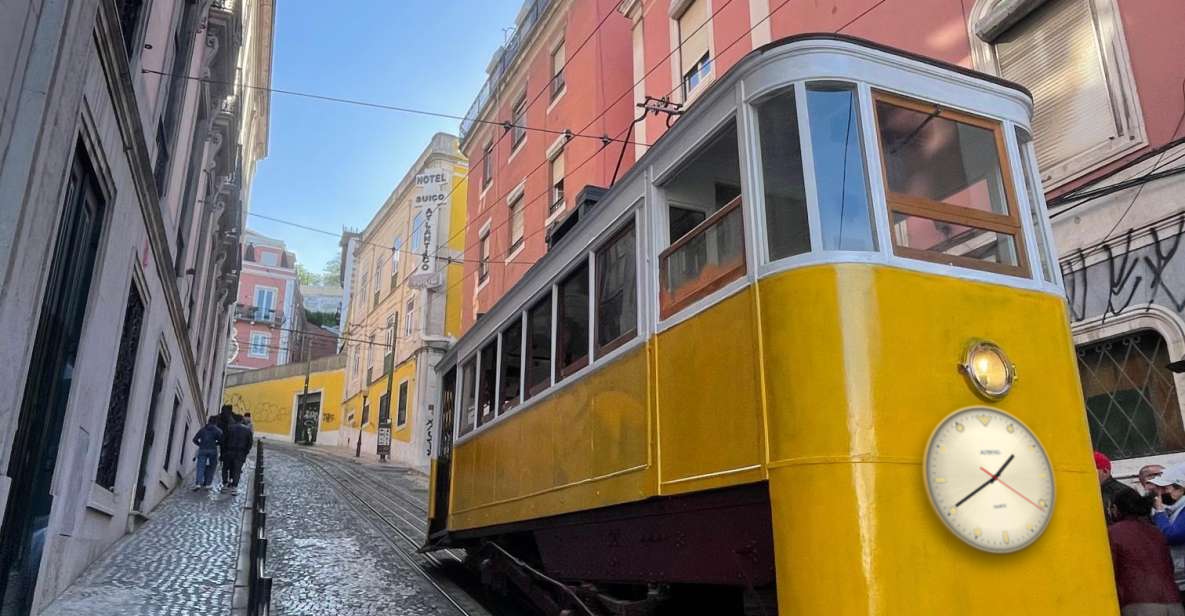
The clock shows 1.40.21
